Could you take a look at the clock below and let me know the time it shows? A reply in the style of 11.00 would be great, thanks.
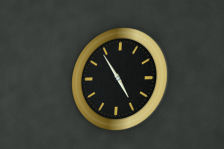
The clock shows 4.54
